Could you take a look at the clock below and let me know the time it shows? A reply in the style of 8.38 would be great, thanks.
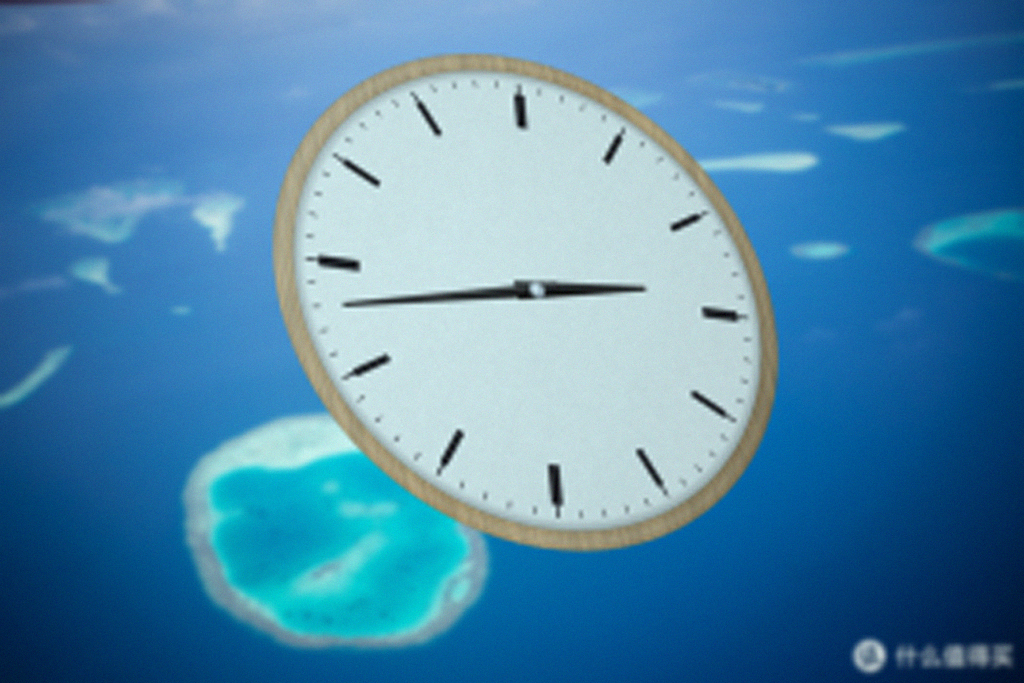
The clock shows 2.43
